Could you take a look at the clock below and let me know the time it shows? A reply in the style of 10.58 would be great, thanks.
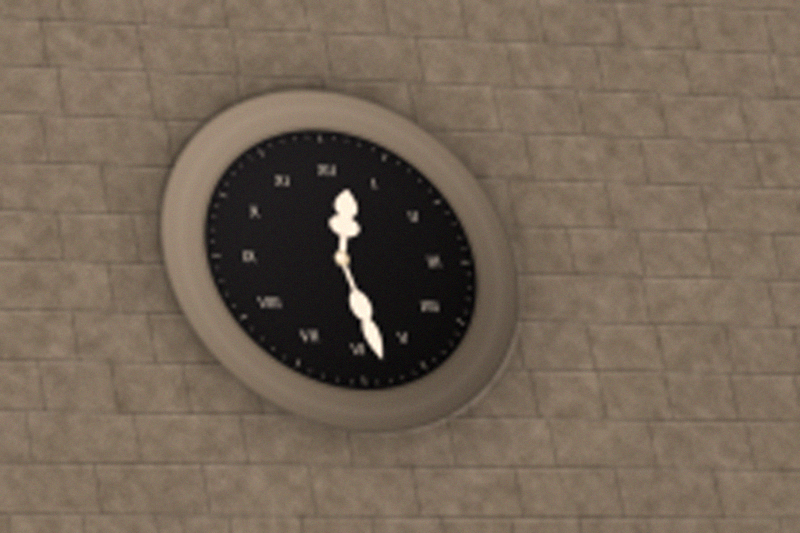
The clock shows 12.28
